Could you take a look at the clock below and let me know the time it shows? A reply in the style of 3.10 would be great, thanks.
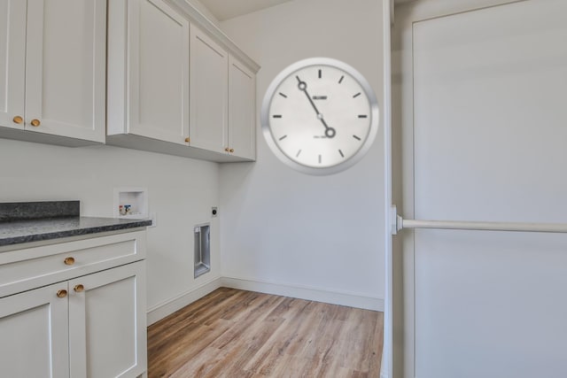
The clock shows 4.55
